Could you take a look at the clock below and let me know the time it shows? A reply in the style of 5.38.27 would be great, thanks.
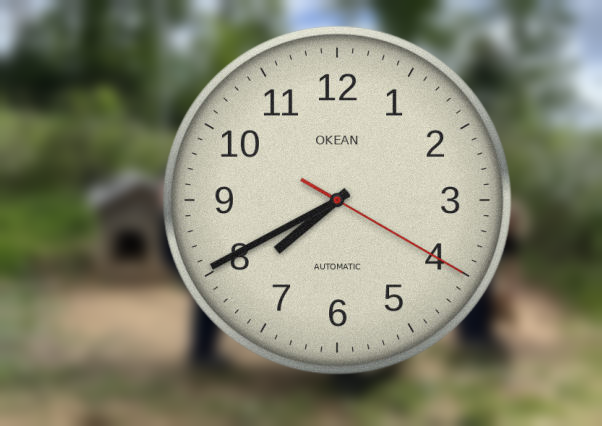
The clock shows 7.40.20
